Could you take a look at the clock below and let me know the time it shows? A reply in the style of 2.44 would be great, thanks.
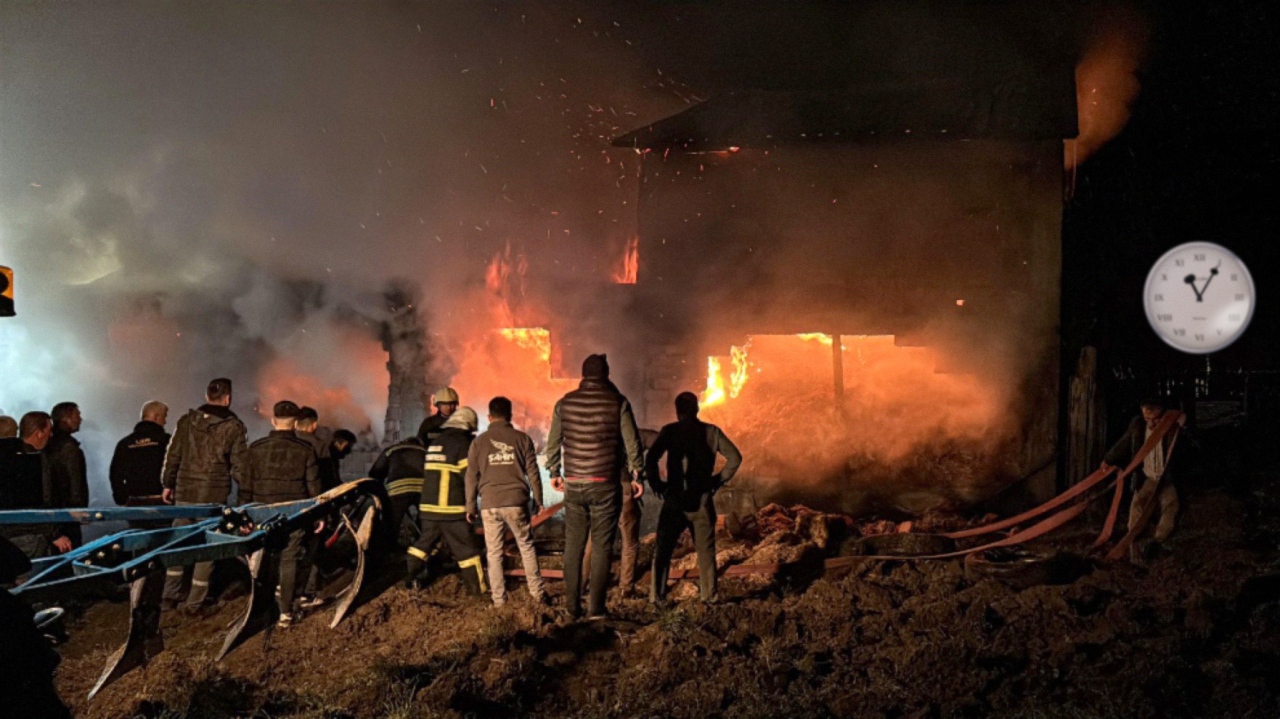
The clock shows 11.05
